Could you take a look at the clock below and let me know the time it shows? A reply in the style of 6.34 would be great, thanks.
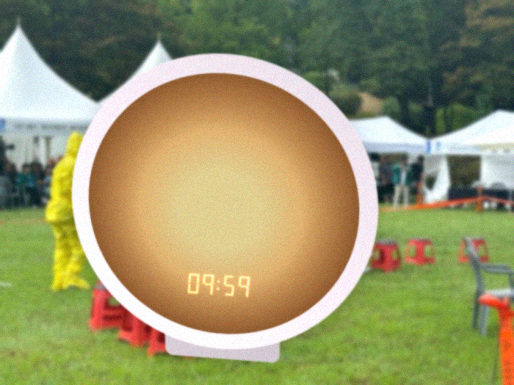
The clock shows 9.59
